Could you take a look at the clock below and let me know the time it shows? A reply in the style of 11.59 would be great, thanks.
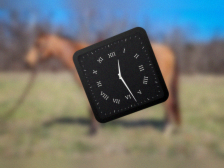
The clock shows 12.28
